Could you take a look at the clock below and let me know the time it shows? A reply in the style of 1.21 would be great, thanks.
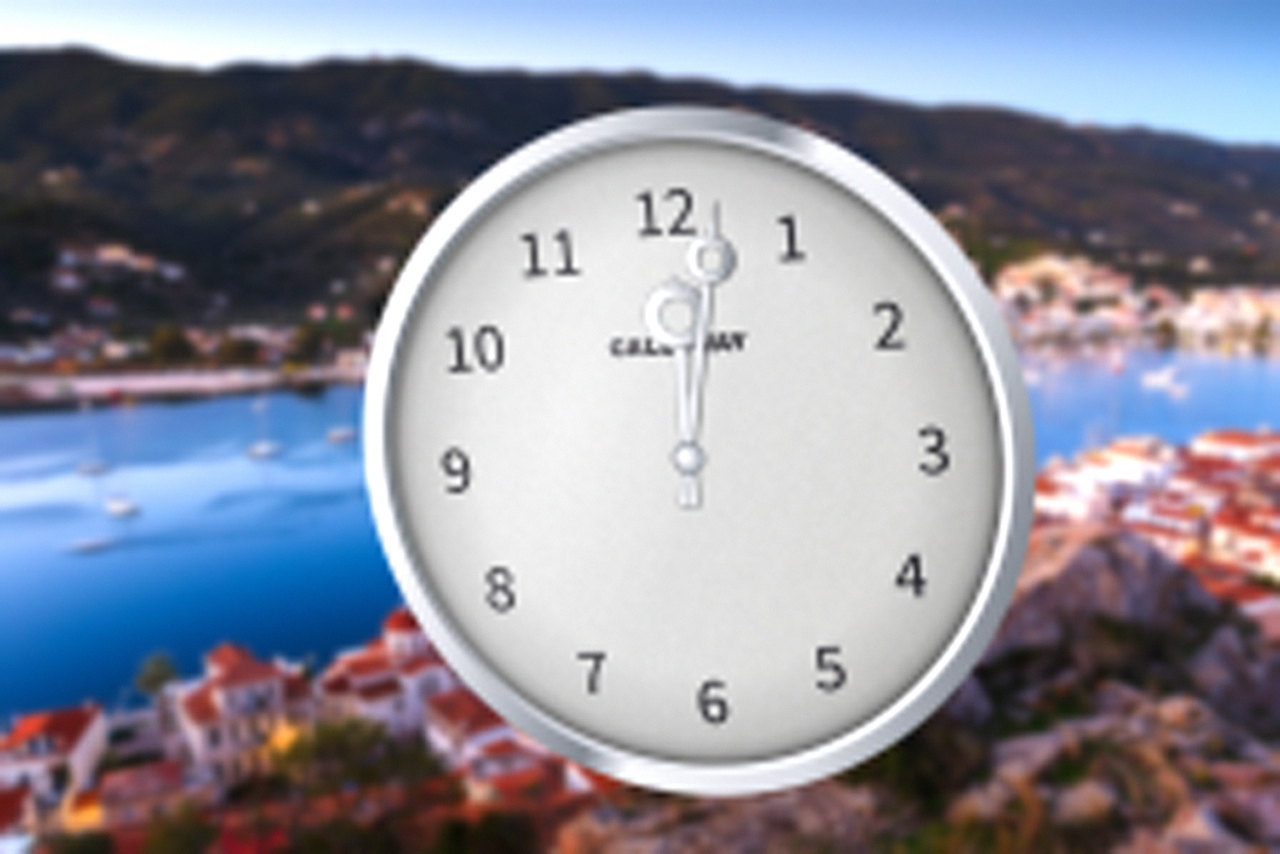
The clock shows 12.02
